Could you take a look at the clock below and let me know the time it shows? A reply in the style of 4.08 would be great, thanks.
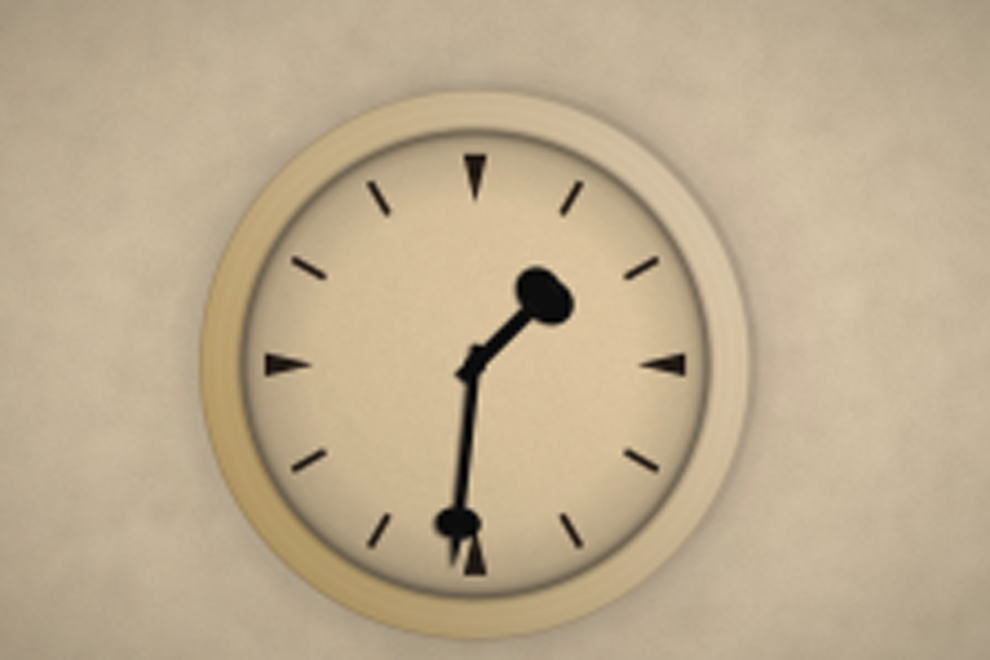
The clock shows 1.31
